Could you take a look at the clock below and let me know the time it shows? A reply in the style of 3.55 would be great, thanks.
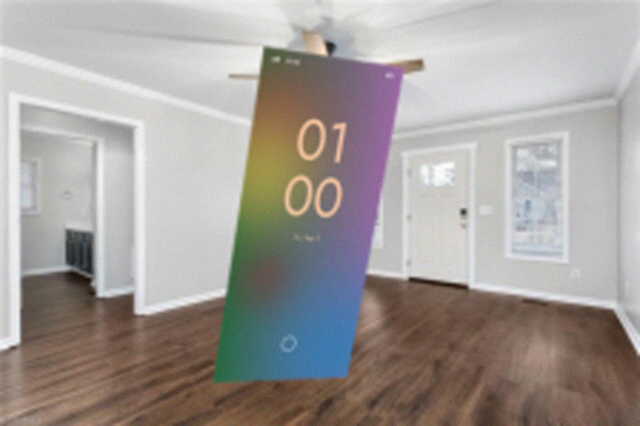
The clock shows 1.00
